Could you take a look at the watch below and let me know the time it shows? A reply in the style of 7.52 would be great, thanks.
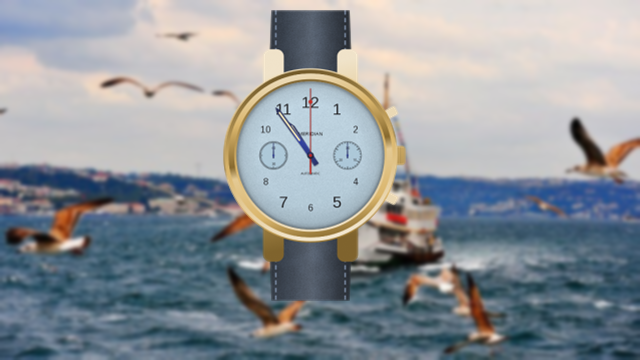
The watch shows 10.54
